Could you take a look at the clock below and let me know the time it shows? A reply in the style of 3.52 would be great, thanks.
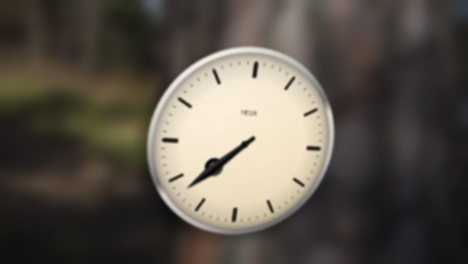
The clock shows 7.38
